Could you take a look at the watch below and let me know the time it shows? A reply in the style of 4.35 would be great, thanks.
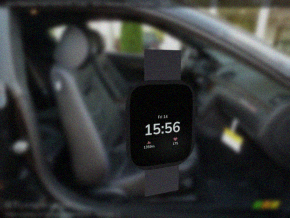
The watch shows 15.56
